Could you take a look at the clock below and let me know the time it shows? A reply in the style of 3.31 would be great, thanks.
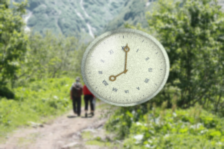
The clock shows 8.01
